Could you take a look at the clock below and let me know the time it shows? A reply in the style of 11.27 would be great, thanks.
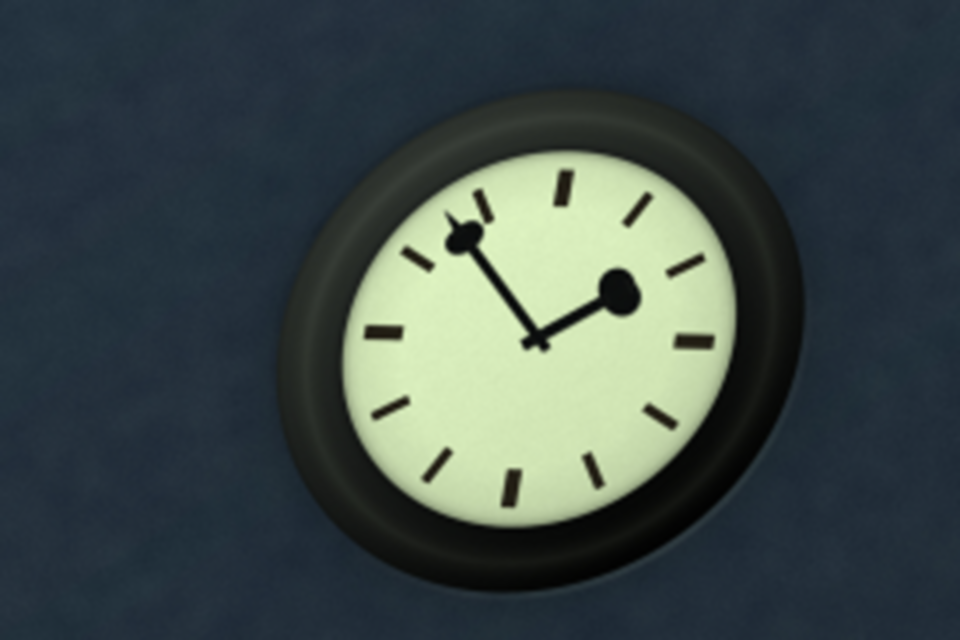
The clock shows 1.53
